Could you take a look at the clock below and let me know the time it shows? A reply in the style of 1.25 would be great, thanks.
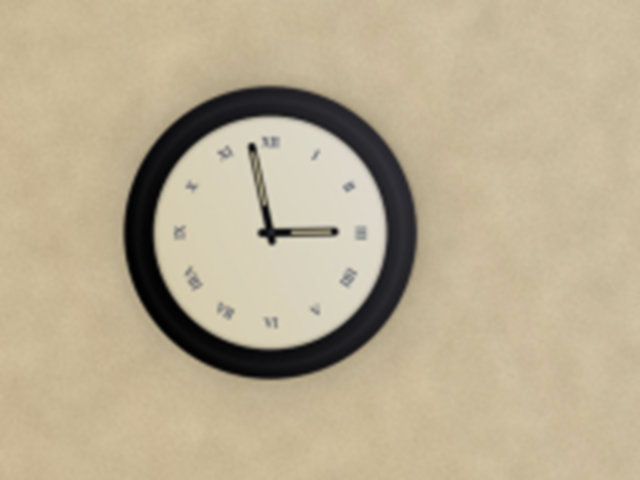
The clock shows 2.58
